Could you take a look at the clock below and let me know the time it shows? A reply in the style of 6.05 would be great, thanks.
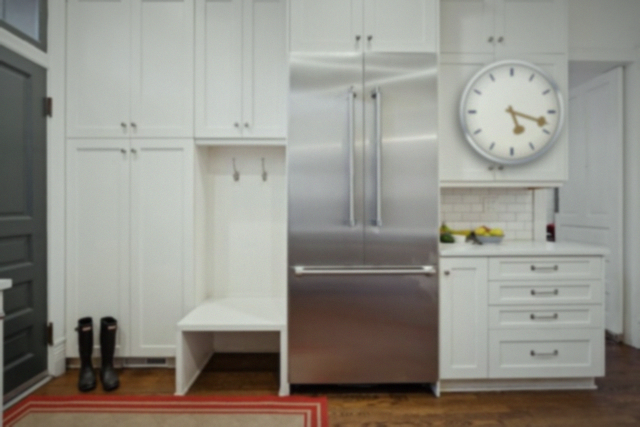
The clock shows 5.18
